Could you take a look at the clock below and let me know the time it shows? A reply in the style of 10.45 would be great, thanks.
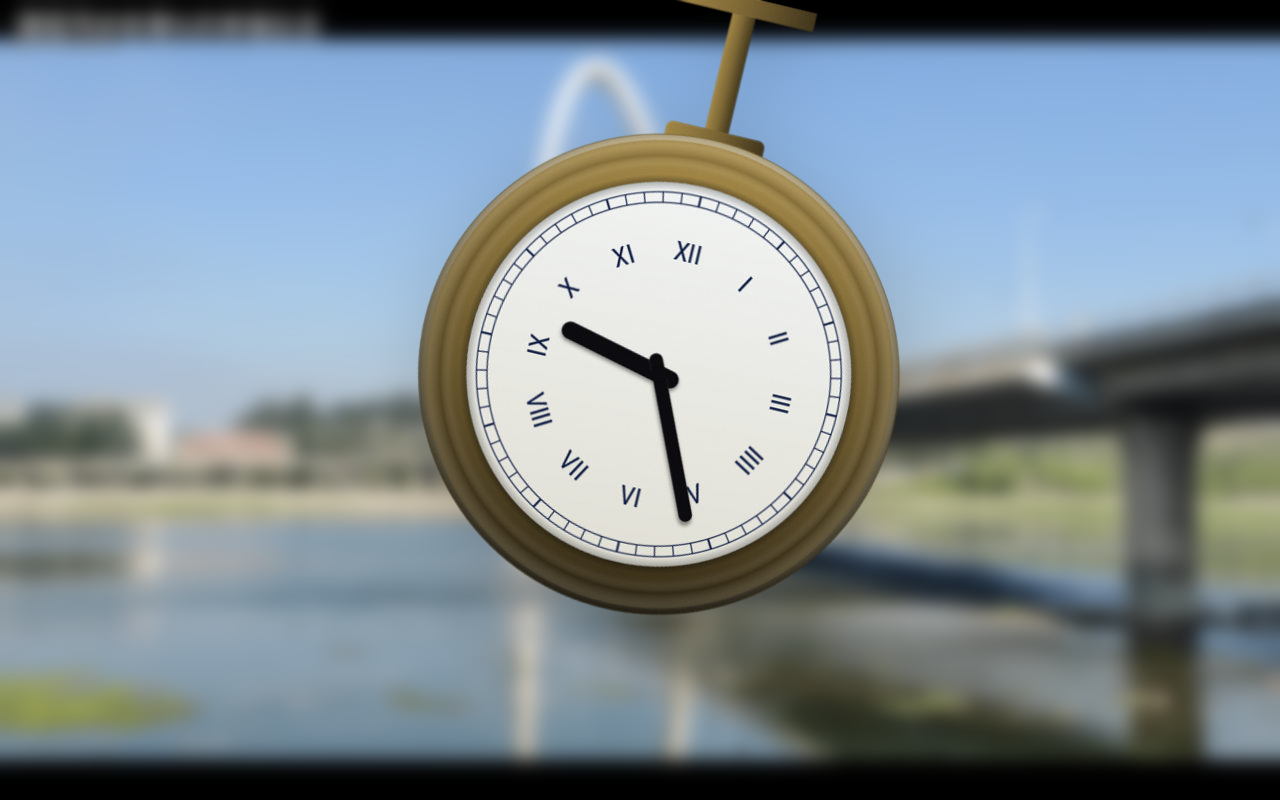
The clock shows 9.26
